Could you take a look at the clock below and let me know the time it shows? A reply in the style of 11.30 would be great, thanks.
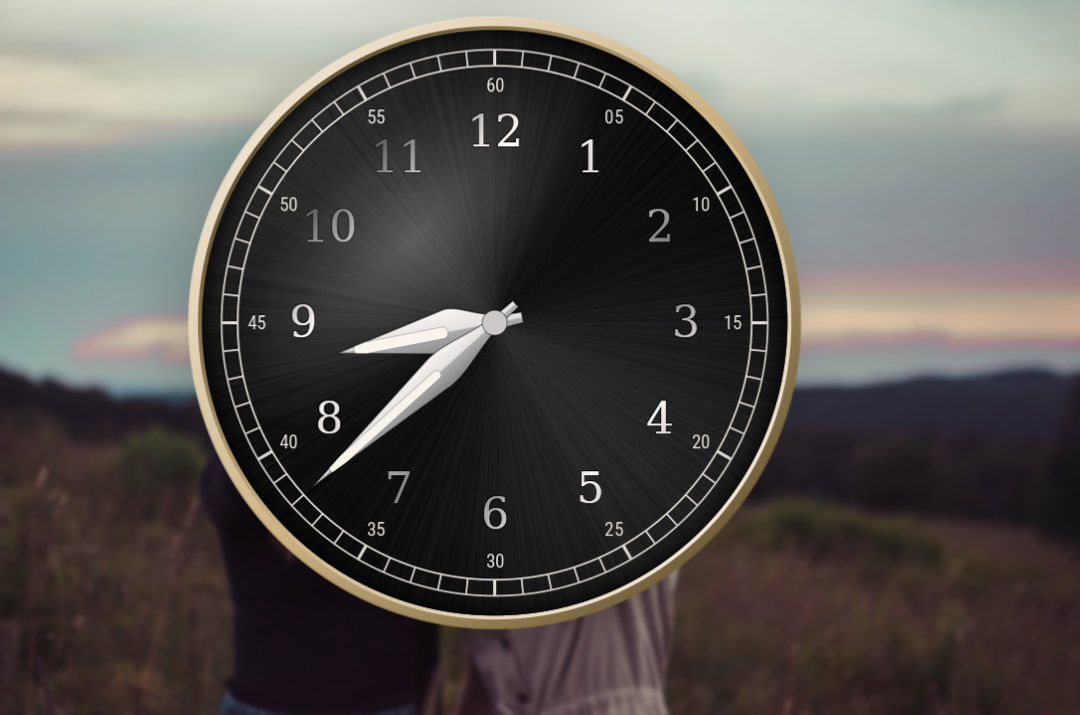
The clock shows 8.38
